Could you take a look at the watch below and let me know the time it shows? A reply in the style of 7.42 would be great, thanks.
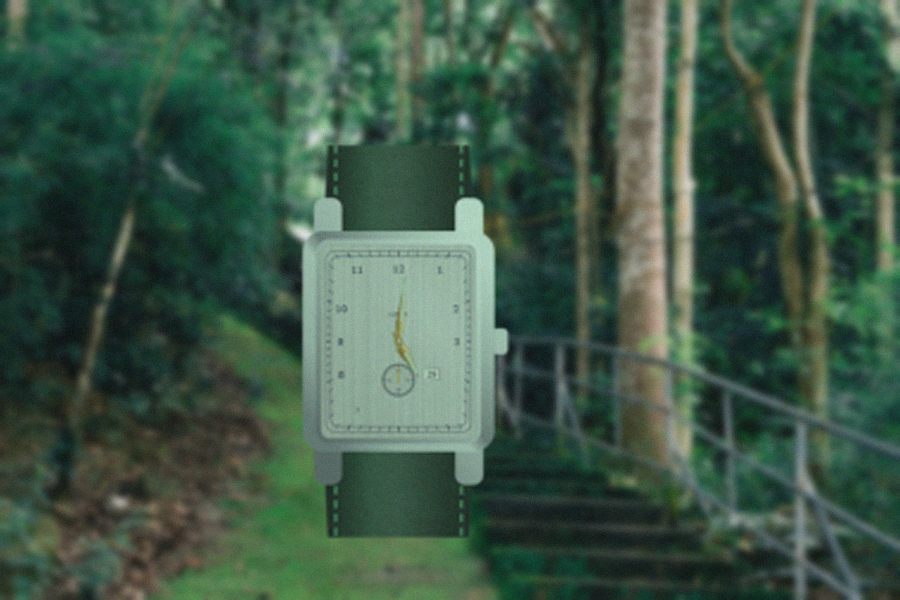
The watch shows 5.01
